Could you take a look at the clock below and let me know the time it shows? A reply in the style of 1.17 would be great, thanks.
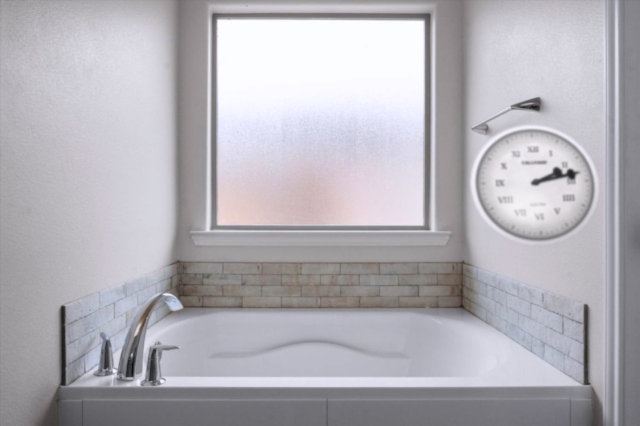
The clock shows 2.13
